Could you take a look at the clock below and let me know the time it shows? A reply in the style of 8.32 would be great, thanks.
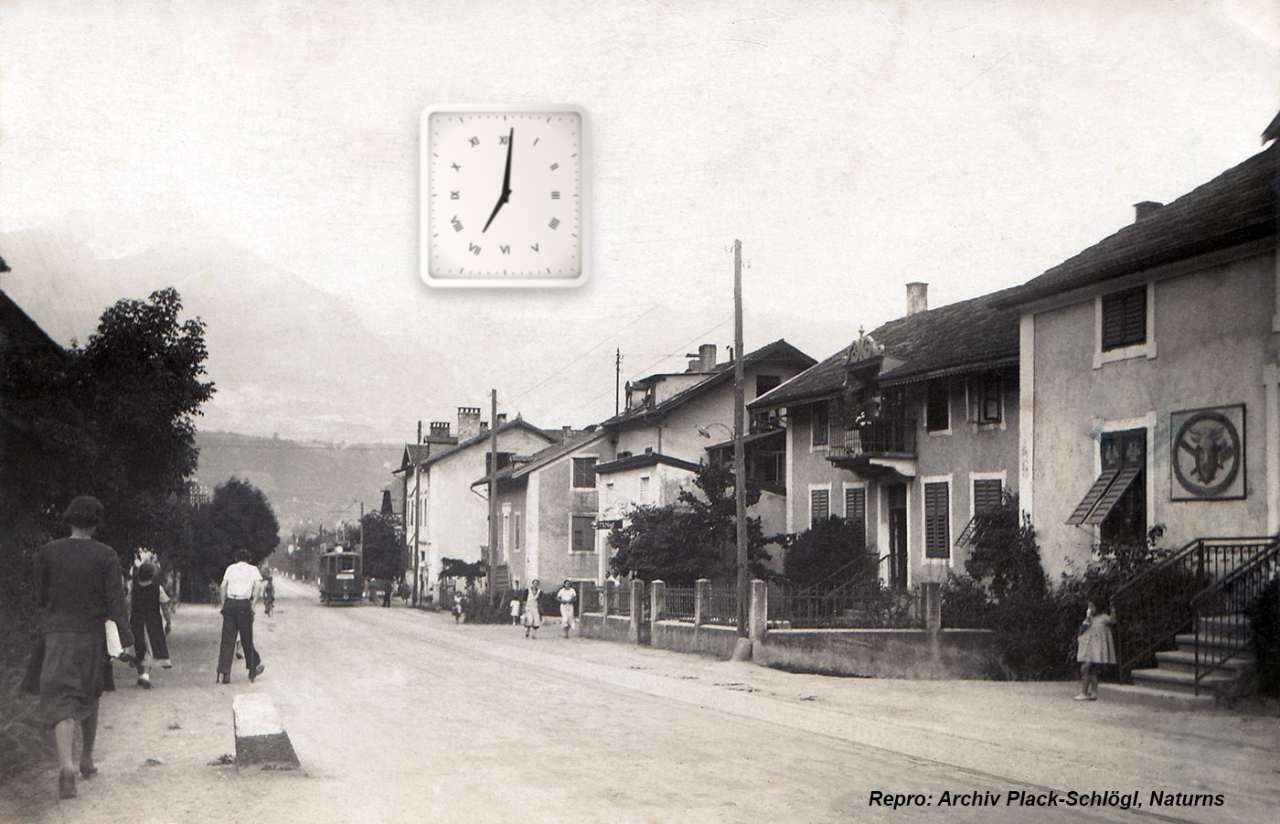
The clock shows 7.01
